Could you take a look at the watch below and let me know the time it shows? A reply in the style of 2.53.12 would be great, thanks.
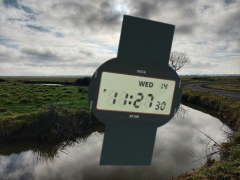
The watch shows 11.27.30
